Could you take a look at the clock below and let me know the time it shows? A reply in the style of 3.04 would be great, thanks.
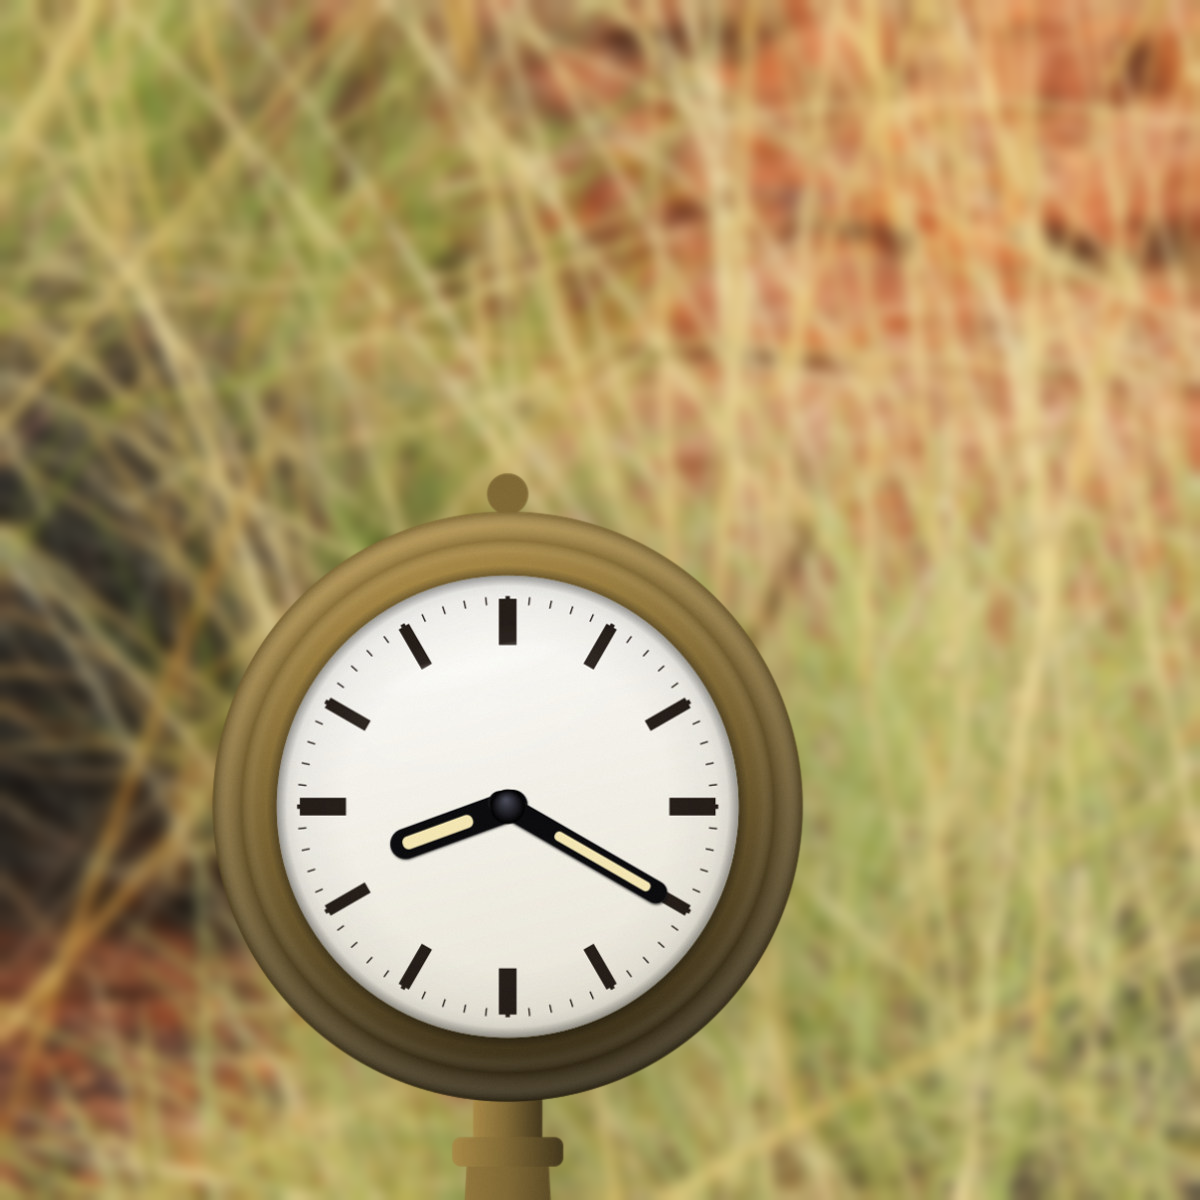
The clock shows 8.20
